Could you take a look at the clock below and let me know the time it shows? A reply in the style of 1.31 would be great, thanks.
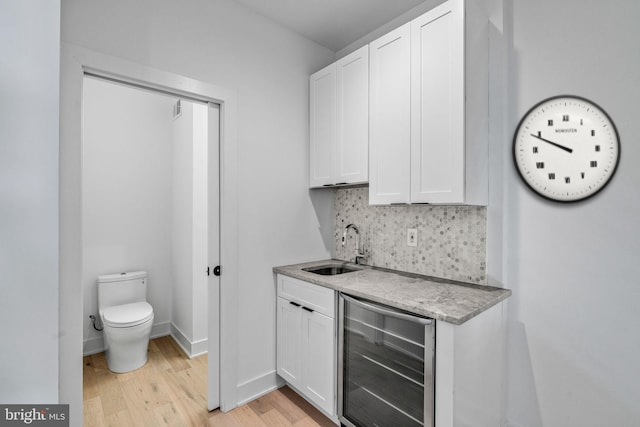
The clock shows 9.49
